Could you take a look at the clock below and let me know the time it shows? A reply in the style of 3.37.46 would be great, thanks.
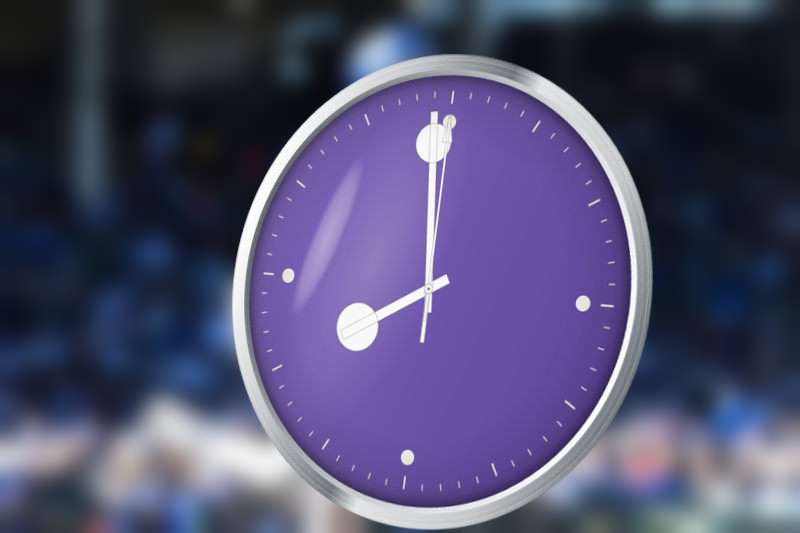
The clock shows 7.59.00
